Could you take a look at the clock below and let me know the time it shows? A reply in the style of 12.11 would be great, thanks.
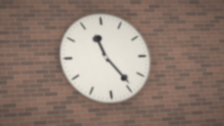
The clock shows 11.24
